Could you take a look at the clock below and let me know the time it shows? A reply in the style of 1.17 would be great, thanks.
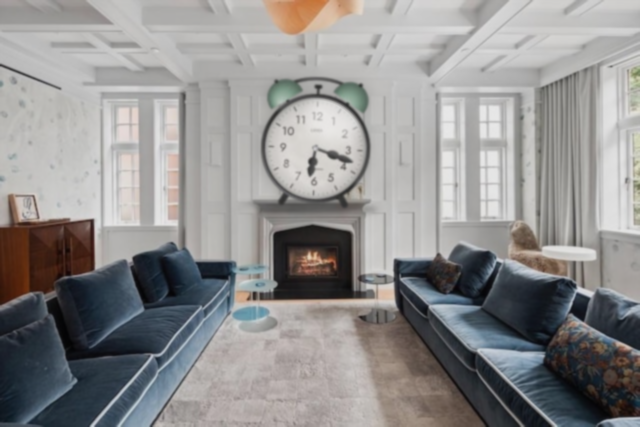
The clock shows 6.18
